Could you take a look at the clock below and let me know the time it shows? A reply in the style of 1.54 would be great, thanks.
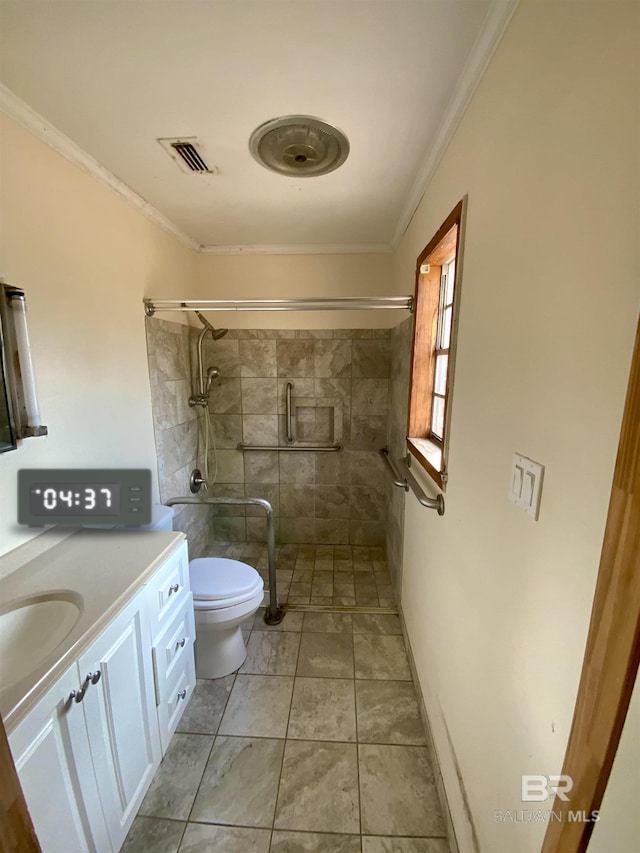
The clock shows 4.37
